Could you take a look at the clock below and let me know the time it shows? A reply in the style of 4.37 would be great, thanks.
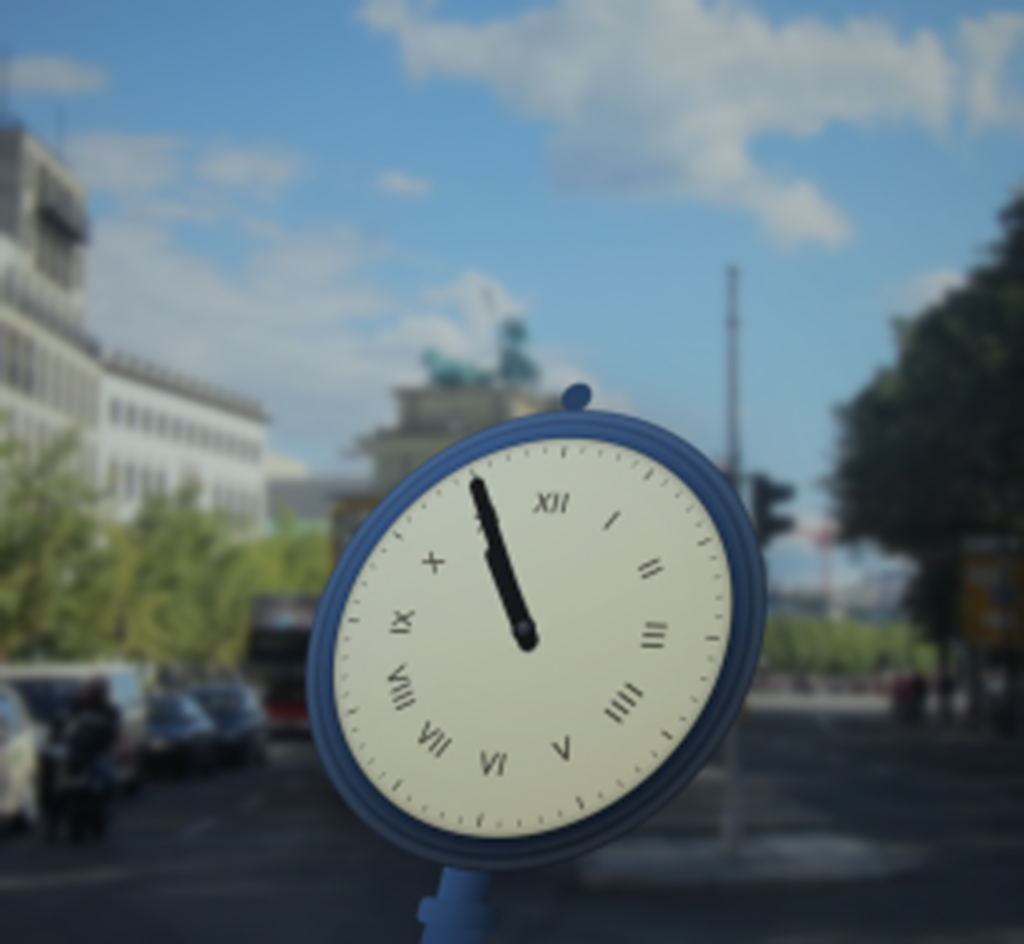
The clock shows 10.55
